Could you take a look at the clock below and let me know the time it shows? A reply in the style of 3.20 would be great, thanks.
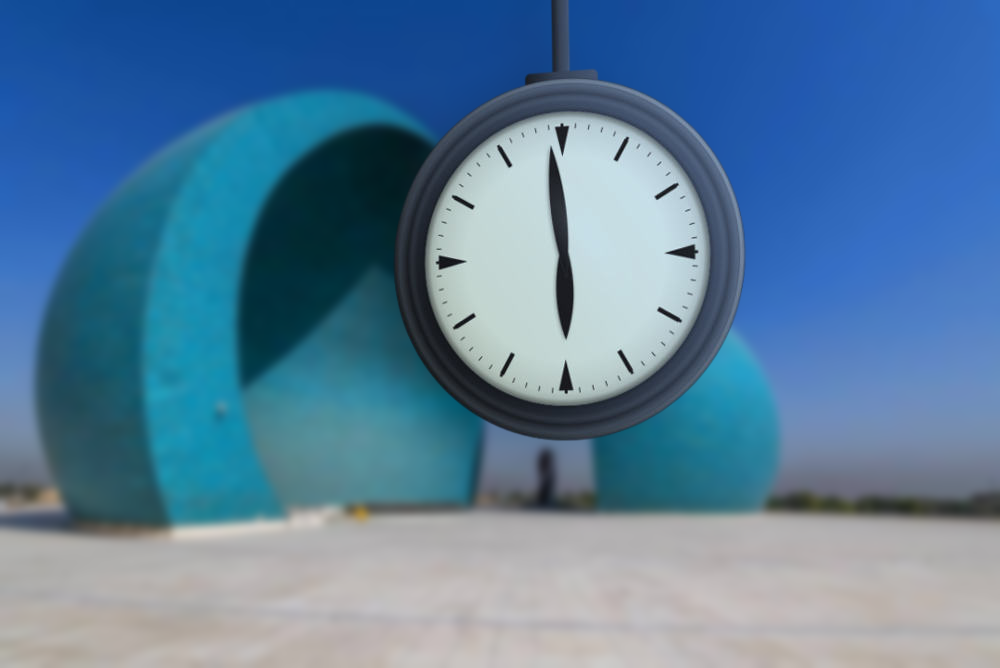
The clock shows 5.59
